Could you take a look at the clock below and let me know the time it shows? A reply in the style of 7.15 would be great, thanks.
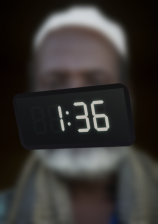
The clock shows 1.36
